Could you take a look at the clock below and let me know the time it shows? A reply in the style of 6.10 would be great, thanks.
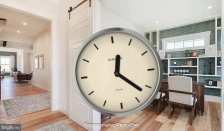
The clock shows 12.22
